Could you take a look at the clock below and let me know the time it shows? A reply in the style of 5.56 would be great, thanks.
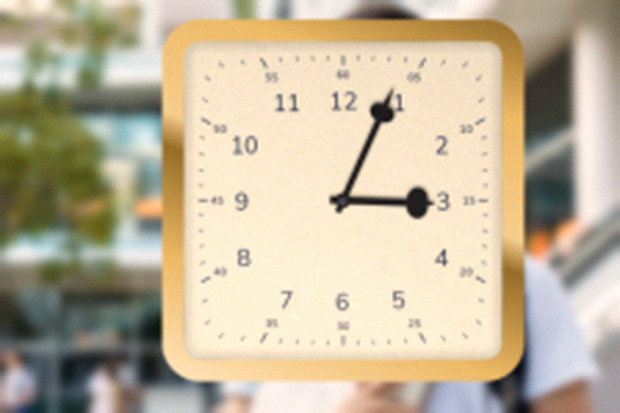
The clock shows 3.04
